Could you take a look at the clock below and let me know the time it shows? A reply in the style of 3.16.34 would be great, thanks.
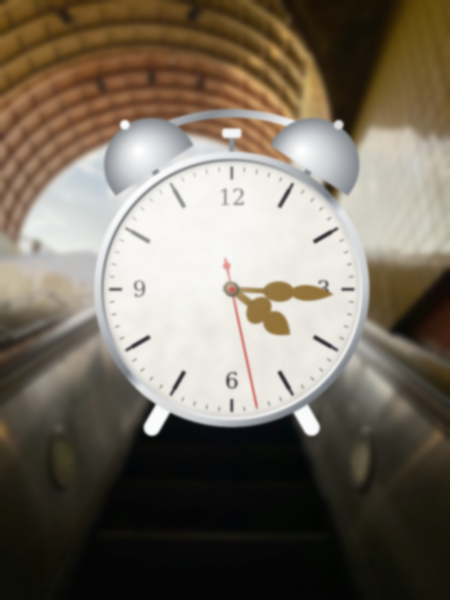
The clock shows 4.15.28
